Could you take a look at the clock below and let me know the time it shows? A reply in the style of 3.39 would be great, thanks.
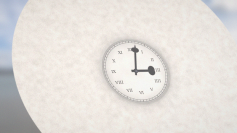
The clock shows 3.02
